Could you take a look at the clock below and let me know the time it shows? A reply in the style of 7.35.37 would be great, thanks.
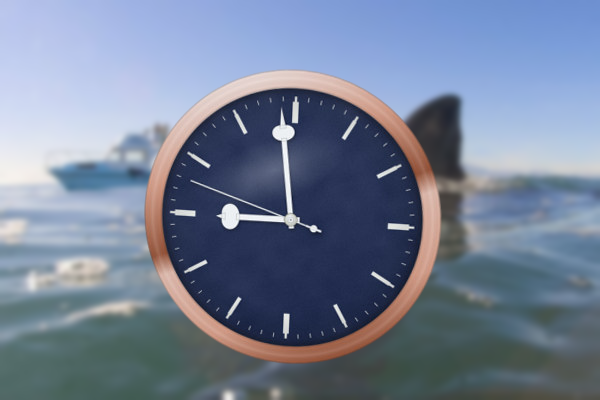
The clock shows 8.58.48
